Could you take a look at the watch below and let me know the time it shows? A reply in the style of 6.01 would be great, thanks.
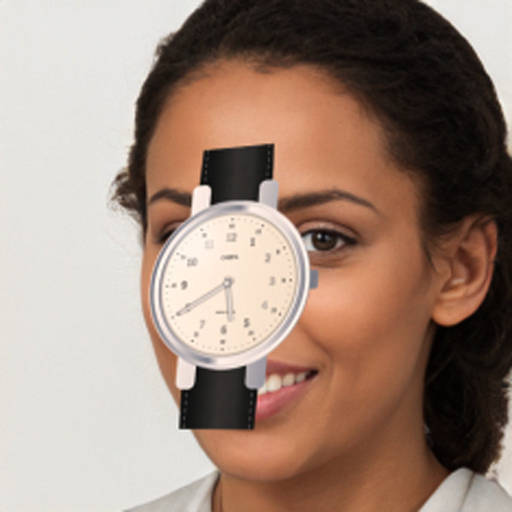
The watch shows 5.40
